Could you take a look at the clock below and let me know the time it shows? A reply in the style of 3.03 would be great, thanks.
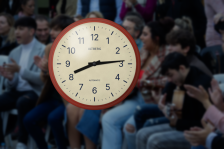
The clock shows 8.14
